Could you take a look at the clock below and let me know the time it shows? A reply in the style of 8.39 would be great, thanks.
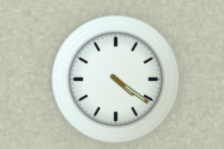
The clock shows 4.21
